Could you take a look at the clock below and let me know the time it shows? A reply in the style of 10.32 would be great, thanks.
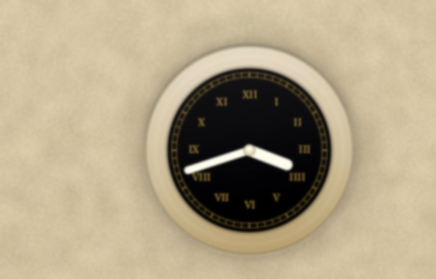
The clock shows 3.42
